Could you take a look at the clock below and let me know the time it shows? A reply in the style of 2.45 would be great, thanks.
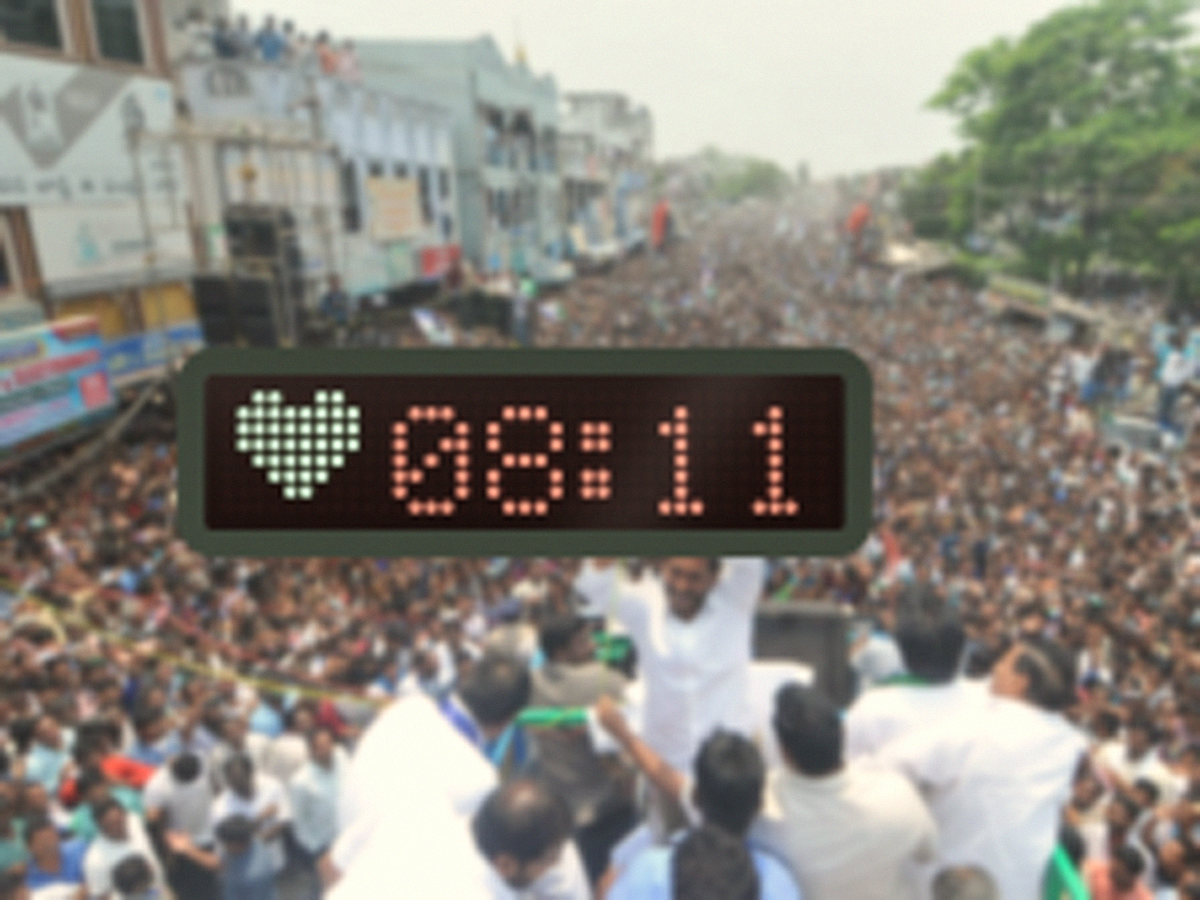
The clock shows 8.11
